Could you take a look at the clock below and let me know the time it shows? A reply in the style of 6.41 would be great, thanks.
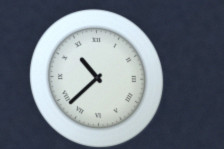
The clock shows 10.38
